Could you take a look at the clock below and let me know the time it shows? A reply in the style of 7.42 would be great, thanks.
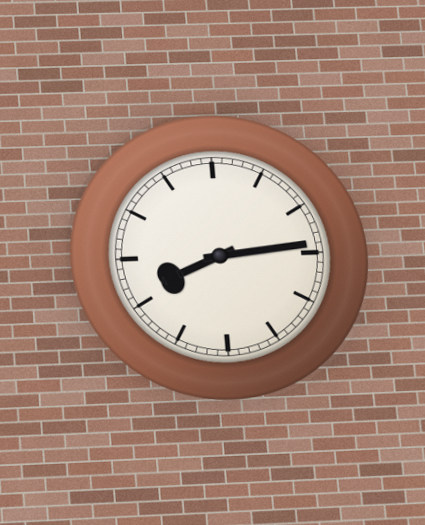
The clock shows 8.14
